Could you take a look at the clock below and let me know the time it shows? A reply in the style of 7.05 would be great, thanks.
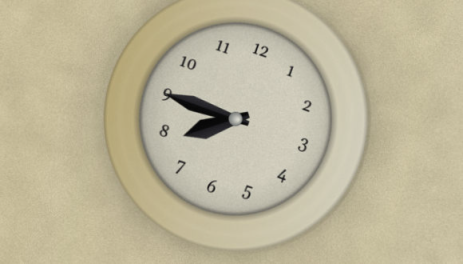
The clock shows 7.45
